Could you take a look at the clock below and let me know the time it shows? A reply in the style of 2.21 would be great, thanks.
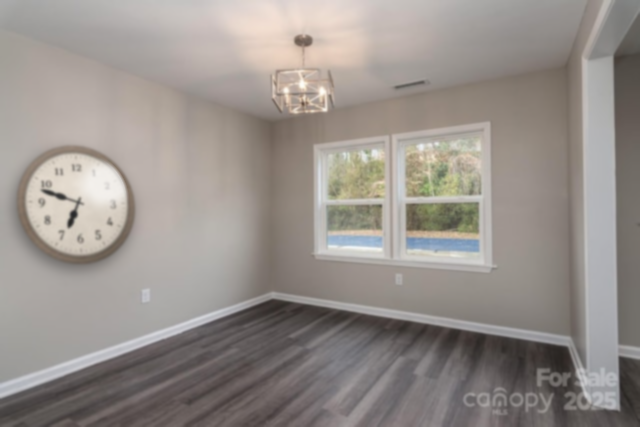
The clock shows 6.48
